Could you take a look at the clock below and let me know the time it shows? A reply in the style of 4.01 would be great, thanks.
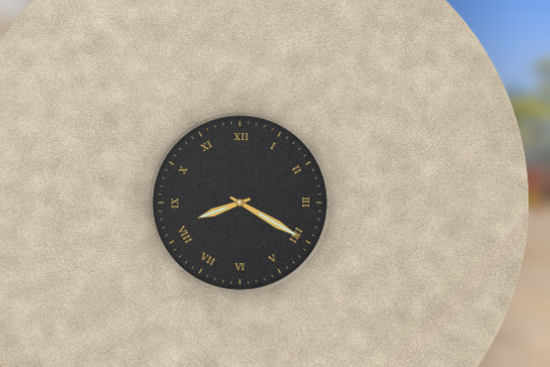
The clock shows 8.20
